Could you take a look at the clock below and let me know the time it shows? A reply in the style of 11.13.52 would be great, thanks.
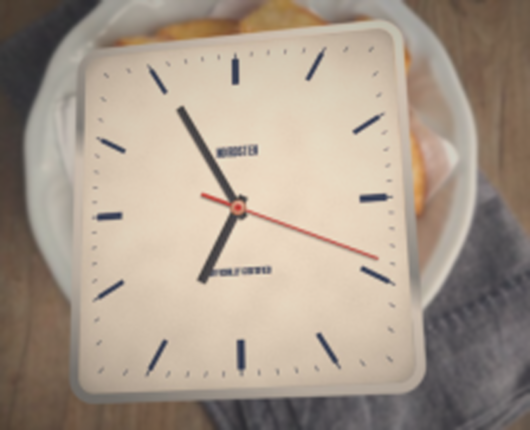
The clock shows 6.55.19
